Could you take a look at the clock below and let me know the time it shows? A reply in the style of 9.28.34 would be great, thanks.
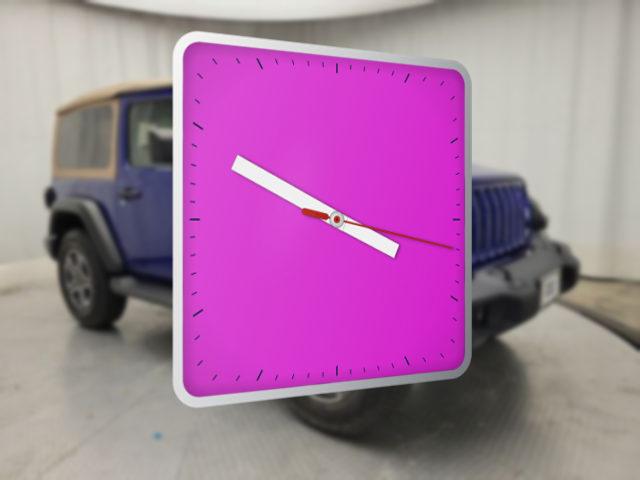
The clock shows 3.49.17
